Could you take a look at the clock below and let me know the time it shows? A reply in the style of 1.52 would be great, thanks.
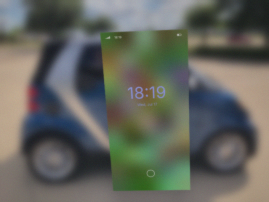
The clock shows 18.19
